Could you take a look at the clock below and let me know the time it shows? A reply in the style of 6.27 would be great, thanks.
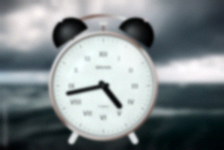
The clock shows 4.43
